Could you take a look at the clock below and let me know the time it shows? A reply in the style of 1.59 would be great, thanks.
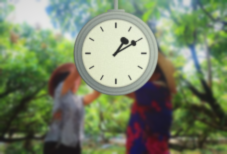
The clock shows 1.10
